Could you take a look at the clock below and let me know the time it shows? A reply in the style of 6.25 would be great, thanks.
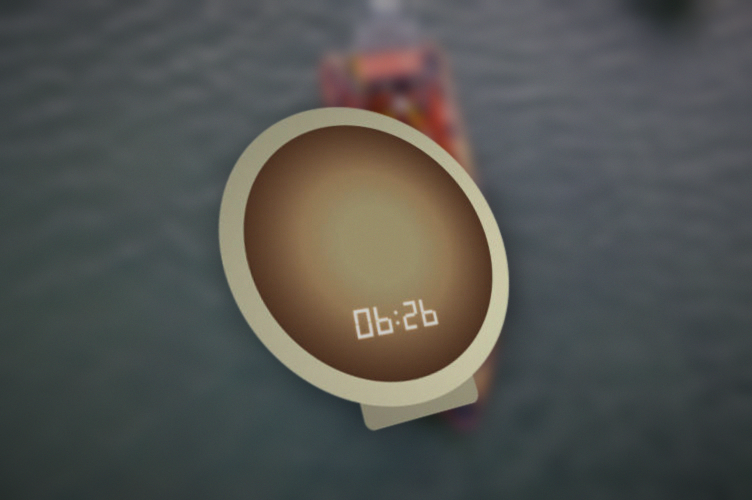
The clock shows 6.26
